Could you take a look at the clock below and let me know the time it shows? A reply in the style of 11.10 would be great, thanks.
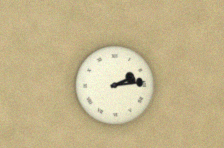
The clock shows 2.14
